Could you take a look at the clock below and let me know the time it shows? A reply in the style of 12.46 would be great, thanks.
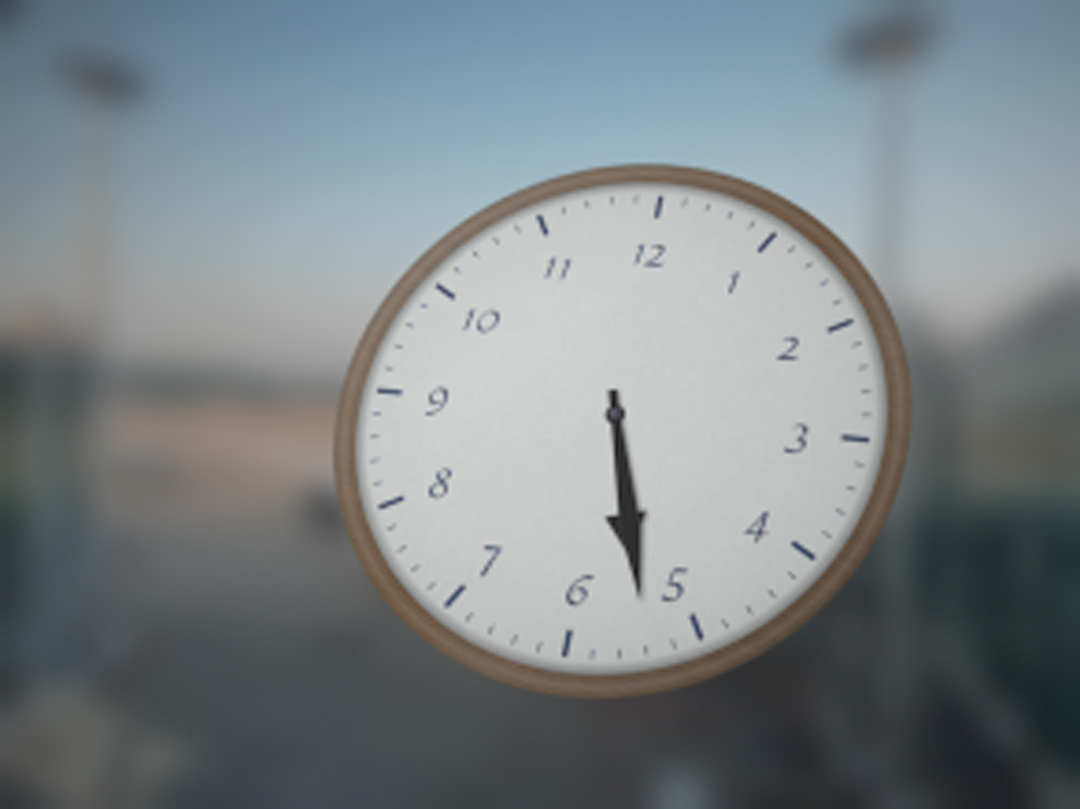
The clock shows 5.27
